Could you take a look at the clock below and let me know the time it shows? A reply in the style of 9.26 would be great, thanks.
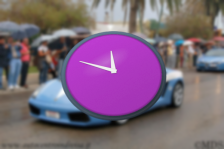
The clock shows 11.48
